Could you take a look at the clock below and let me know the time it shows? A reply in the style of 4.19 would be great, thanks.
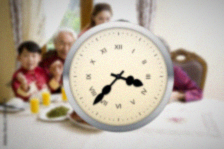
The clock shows 3.37
